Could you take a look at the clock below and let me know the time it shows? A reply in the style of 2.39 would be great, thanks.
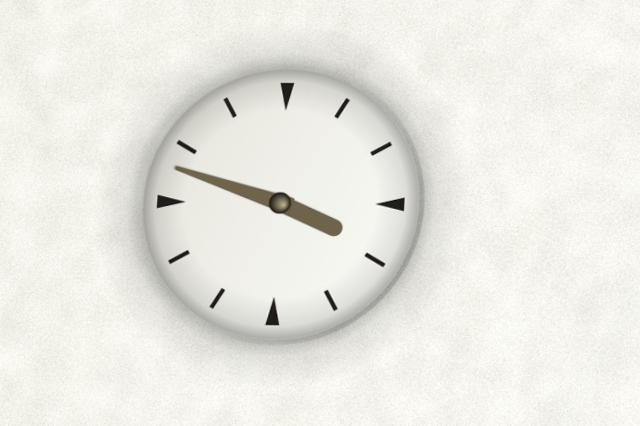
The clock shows 3.48
